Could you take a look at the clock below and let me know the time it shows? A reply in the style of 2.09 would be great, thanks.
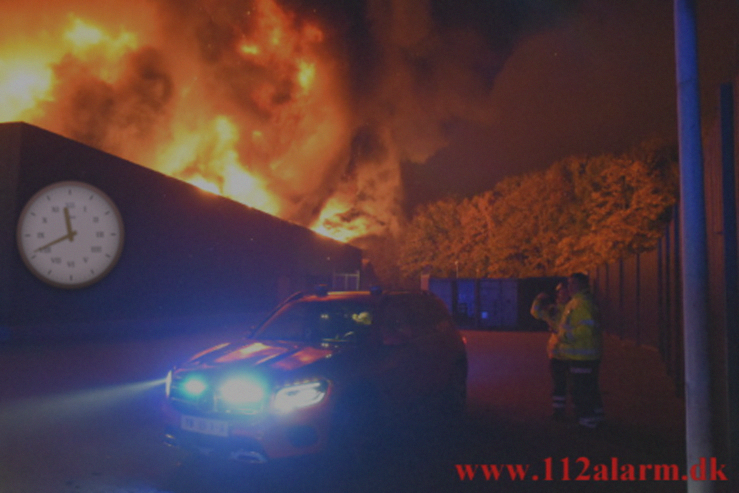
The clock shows 11.41
